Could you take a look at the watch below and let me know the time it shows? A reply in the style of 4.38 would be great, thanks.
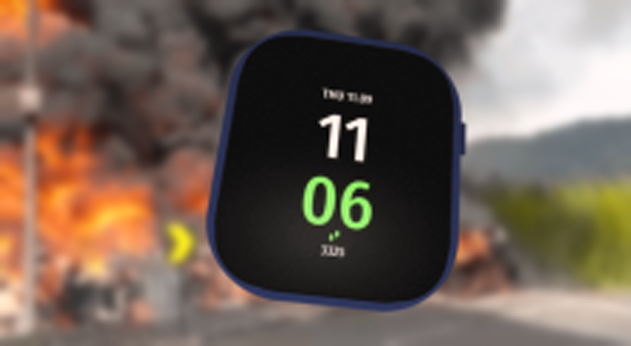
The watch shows 11.06
